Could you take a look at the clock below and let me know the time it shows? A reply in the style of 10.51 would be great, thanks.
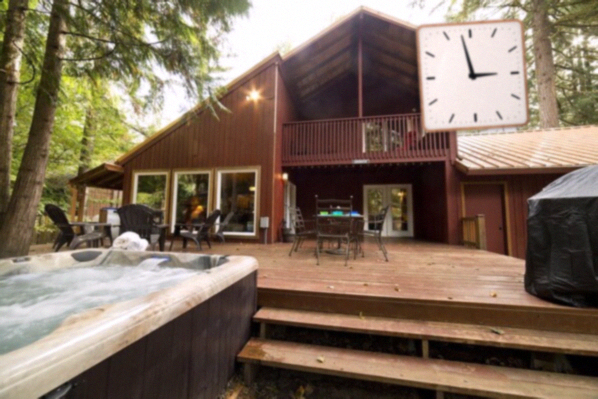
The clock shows 2.58
